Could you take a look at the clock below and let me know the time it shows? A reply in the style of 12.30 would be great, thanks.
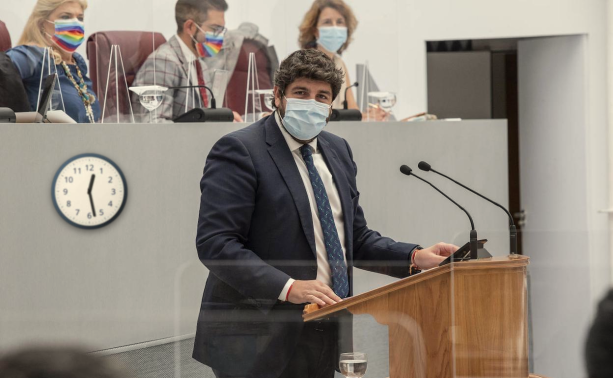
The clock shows 12.28
